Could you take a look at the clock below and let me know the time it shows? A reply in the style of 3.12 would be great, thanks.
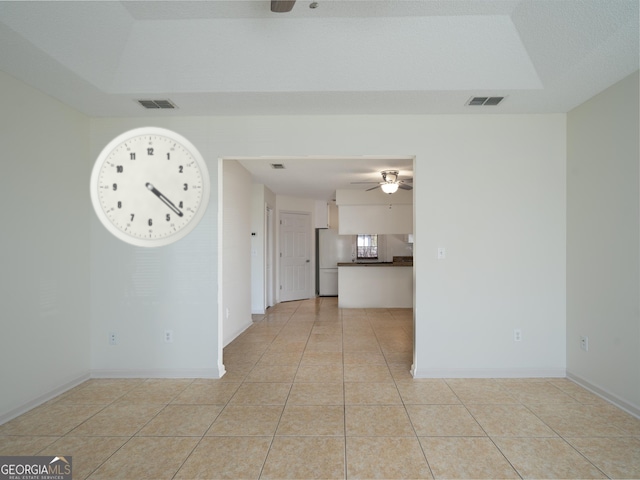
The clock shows 4.22
